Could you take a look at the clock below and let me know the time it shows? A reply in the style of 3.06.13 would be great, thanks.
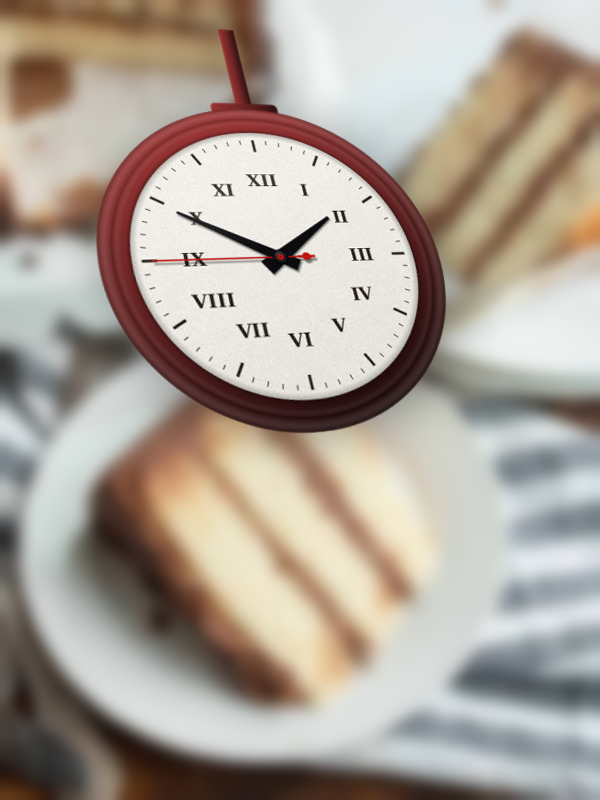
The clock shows 1.49.45
